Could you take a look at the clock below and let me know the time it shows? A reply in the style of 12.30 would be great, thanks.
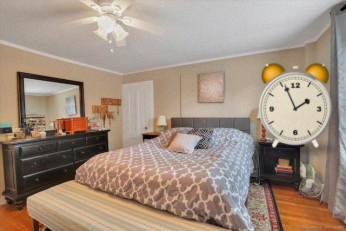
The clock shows 1.56
